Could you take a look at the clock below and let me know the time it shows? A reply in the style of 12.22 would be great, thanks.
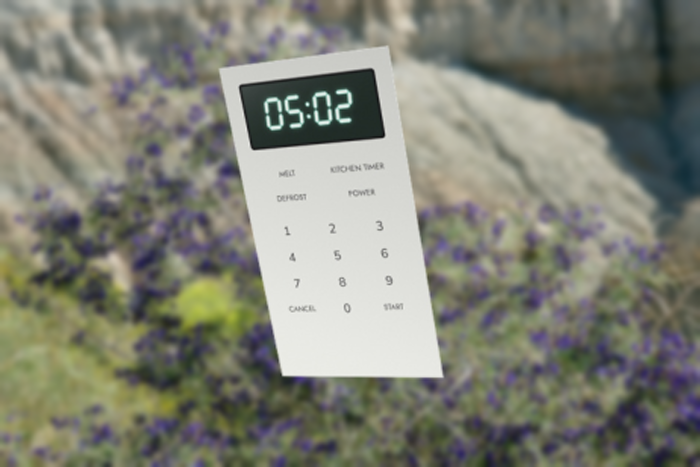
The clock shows 5.02
